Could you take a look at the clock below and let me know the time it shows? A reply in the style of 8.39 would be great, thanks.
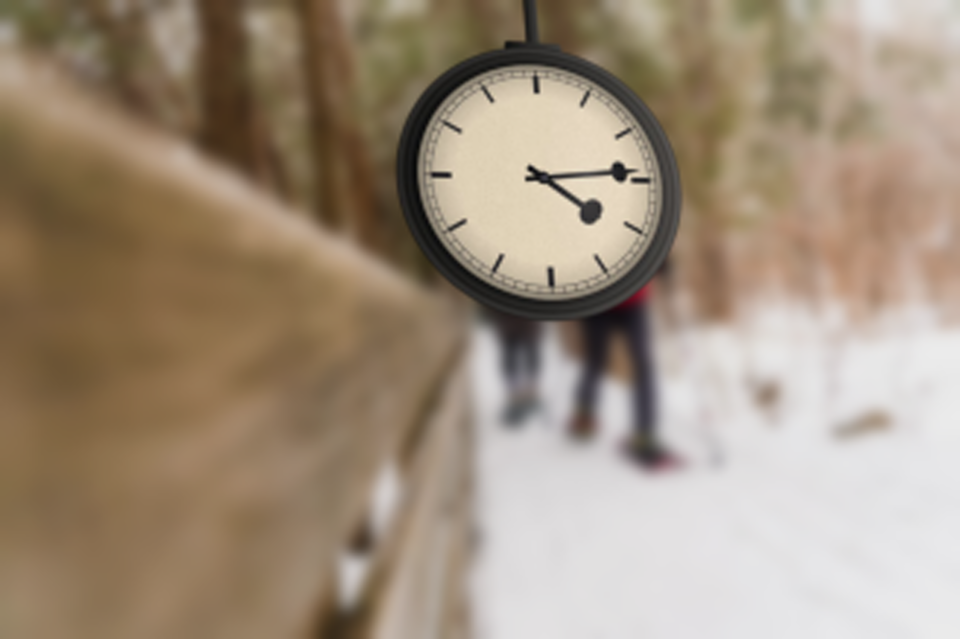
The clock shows 4.14
